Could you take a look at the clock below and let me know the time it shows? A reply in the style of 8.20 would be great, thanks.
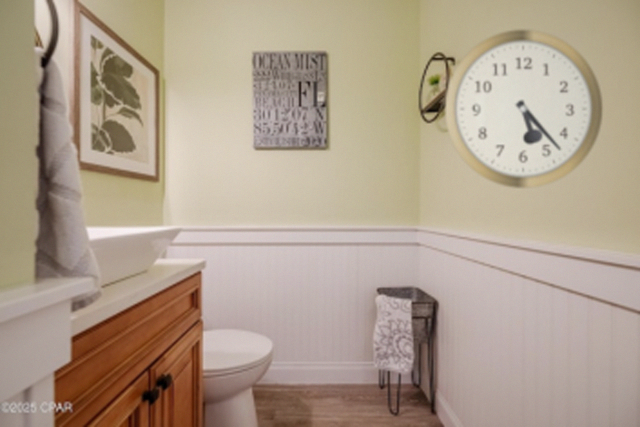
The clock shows 5.23
